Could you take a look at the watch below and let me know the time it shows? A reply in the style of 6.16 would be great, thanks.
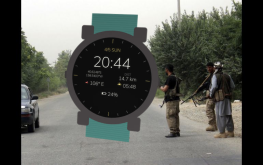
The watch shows 20.44
